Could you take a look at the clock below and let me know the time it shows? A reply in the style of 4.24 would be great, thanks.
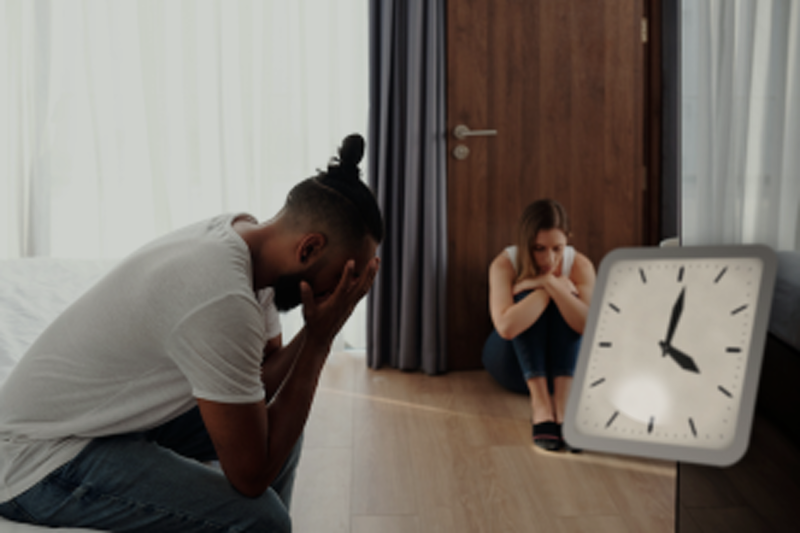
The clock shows 4.01
